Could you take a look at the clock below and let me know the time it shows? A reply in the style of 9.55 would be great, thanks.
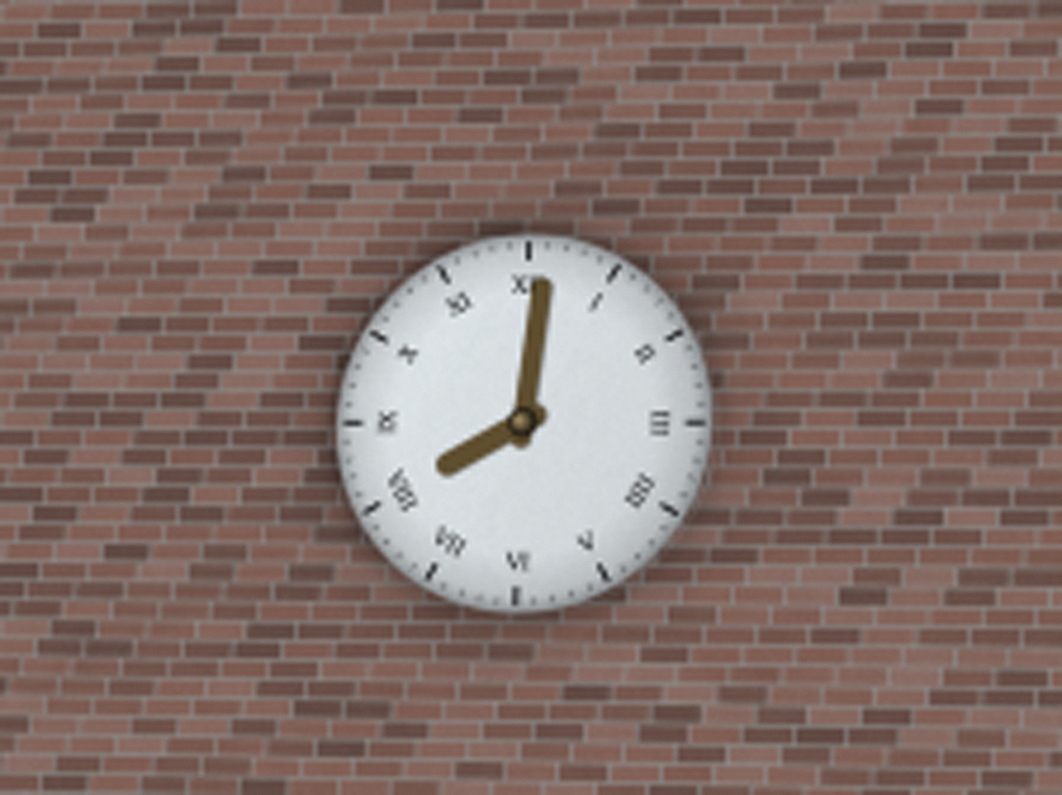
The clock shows 8.01
